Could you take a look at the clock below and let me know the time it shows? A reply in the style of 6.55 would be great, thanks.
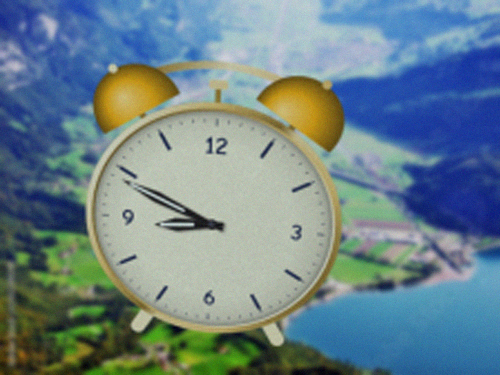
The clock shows 8.49
